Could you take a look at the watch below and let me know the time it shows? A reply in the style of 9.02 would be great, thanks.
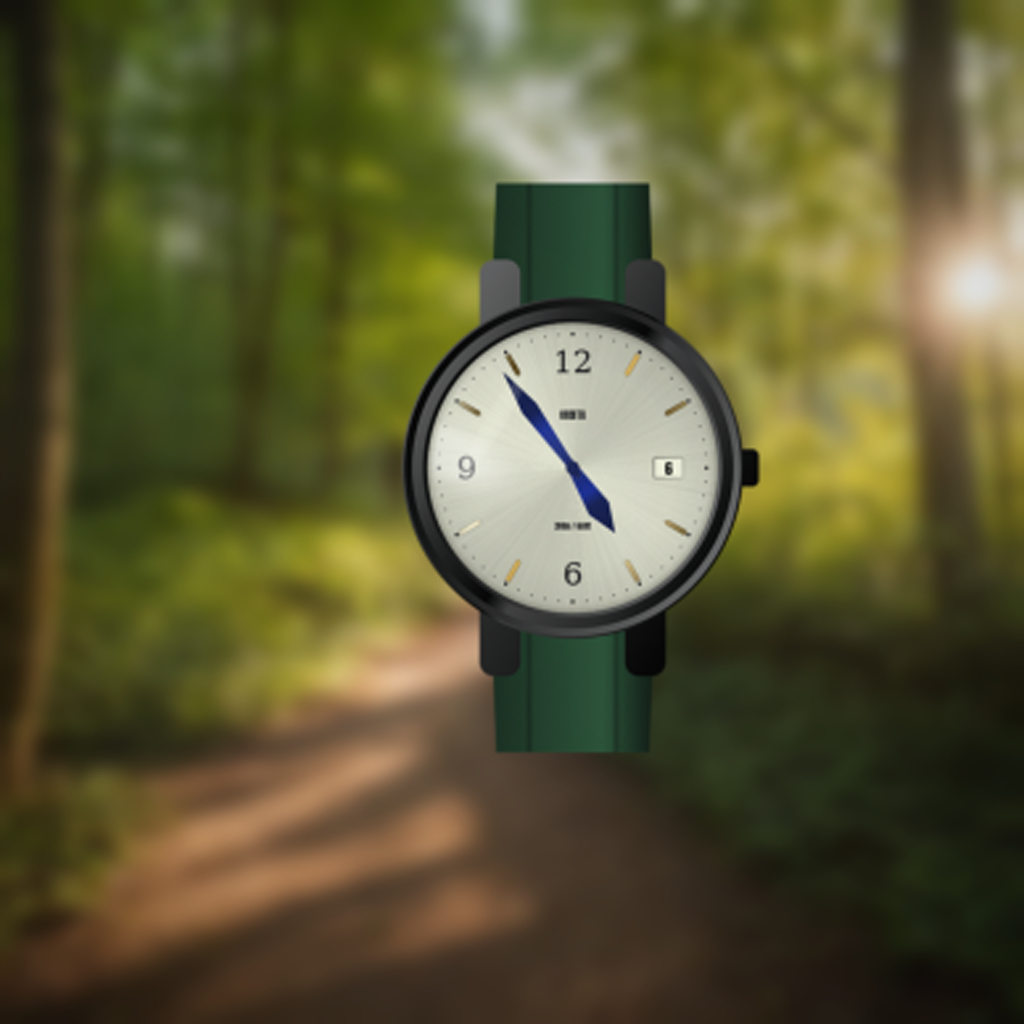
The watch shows 4.54
